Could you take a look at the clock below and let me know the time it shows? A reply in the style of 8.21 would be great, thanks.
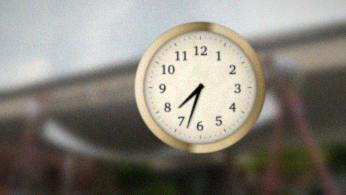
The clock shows 7.33
